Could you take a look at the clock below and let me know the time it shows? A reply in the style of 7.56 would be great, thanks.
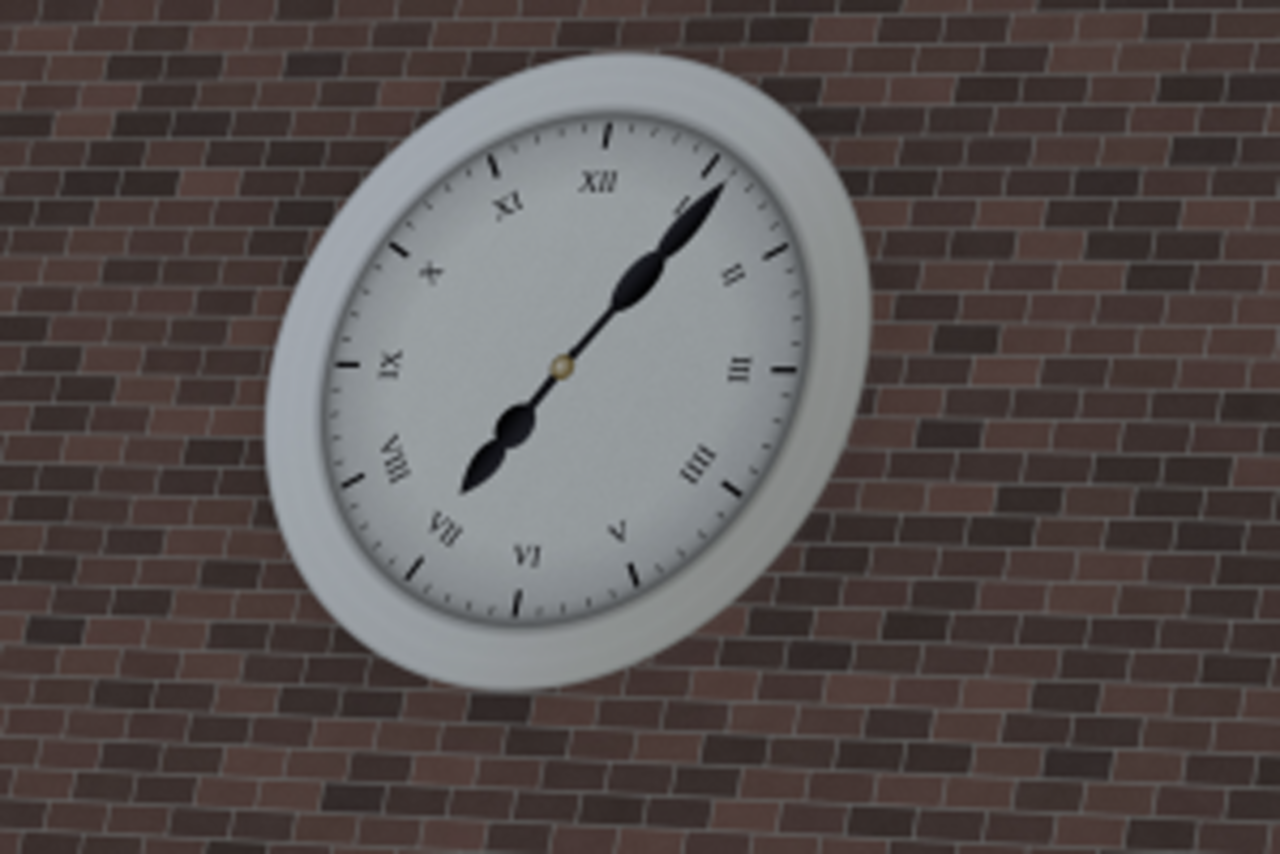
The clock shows 7.06
